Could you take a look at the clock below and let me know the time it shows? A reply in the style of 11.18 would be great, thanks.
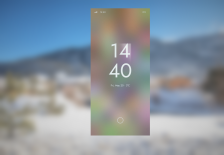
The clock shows 14.40
